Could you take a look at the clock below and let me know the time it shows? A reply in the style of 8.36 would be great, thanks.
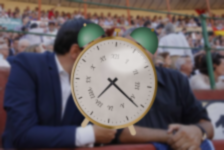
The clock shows 7.21
